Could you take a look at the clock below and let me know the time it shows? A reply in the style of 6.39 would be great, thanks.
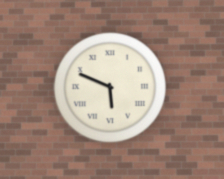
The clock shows 5.49
